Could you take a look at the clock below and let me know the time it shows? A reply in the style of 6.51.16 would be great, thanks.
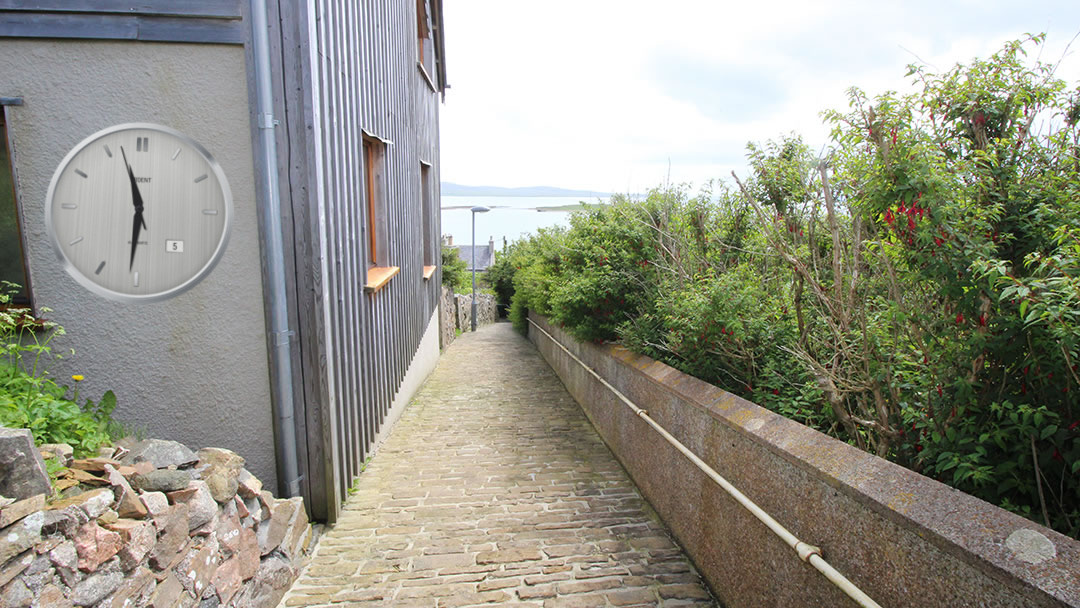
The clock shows 11.30.57
